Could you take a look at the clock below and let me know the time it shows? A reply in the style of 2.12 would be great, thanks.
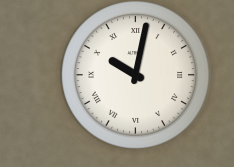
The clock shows 10.02
